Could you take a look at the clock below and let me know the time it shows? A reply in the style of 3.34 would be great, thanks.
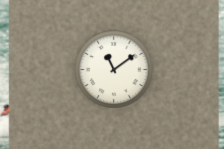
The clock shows 11.09
